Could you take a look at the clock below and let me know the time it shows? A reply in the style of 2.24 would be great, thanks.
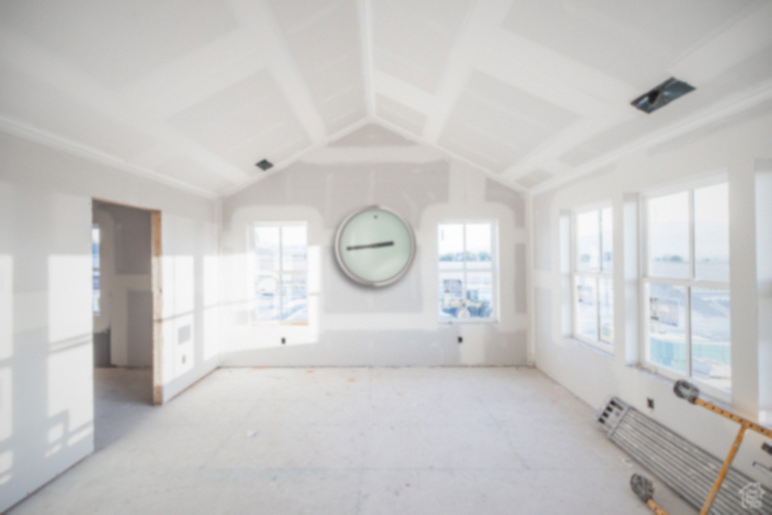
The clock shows 2.44
